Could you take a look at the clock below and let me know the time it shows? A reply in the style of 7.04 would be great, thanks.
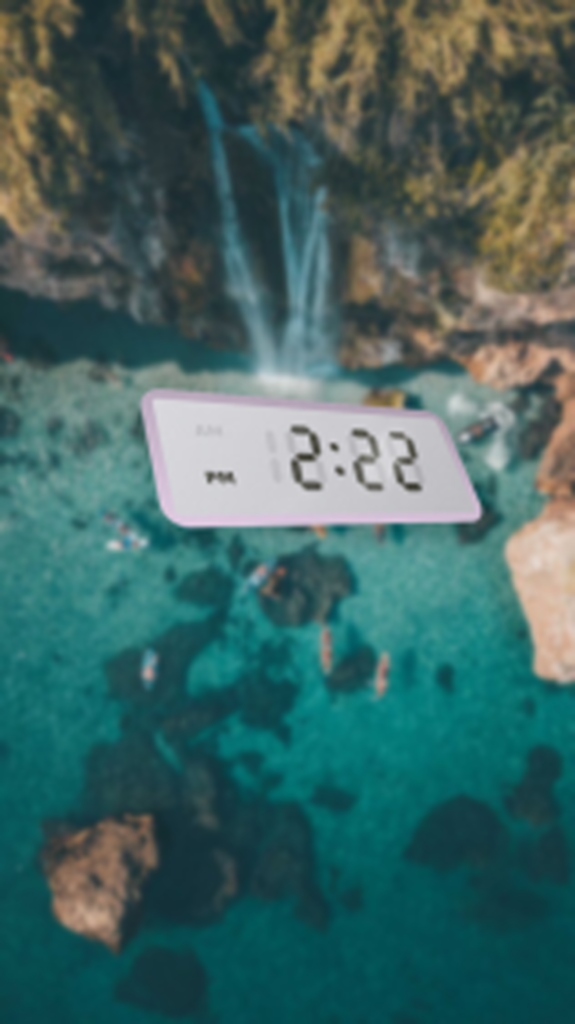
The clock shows 2.22
